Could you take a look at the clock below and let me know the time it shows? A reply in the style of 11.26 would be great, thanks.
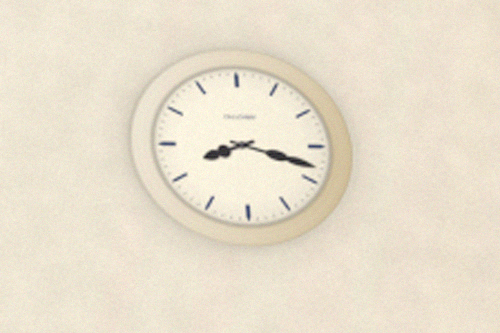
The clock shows 8.18
